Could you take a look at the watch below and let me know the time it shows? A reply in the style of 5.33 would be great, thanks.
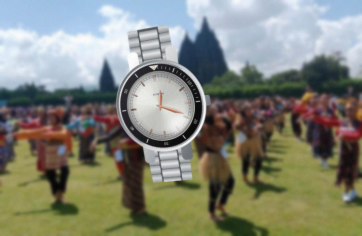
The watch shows 12.19
